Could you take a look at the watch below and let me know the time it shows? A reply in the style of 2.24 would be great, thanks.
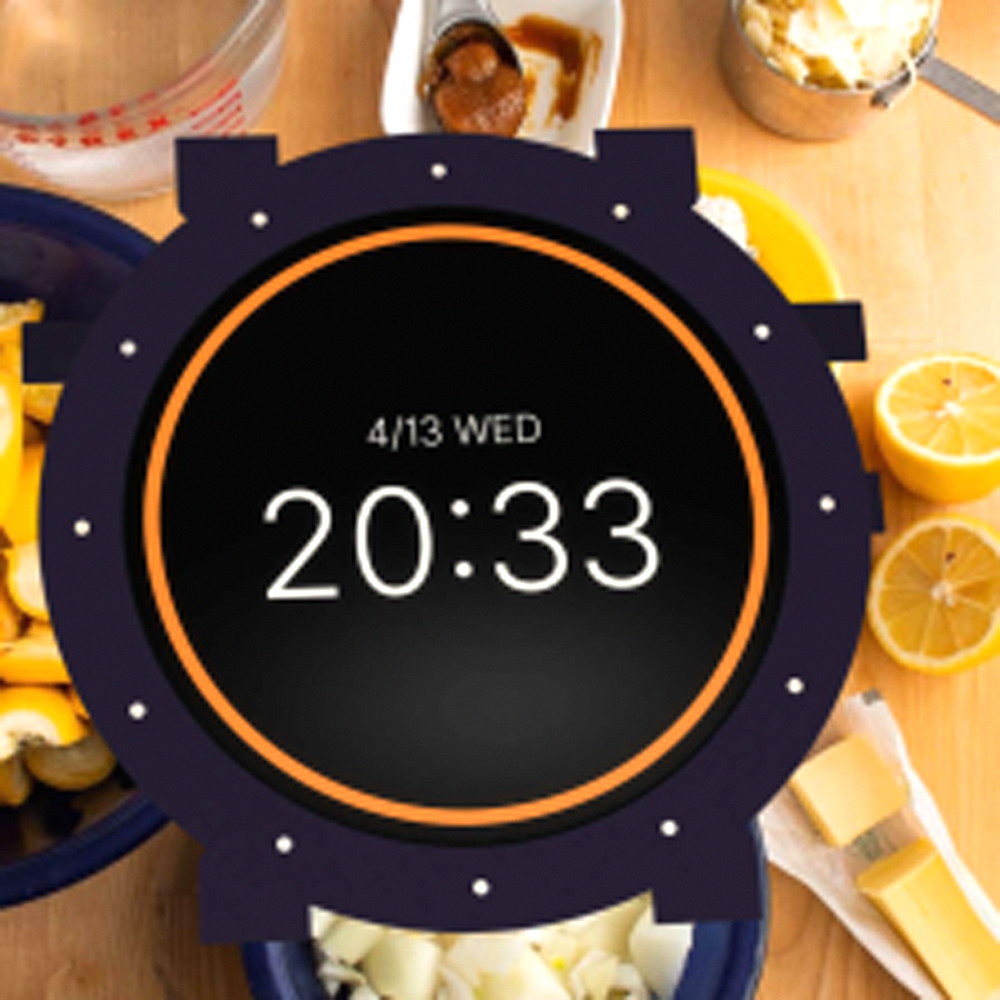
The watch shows 20.33
